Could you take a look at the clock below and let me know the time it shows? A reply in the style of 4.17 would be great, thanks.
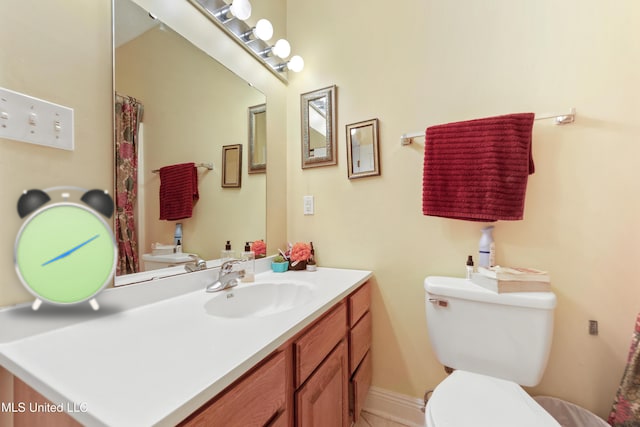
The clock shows 8.10
